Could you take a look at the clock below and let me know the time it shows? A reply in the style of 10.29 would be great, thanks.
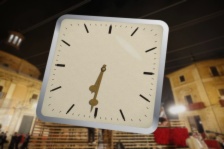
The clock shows 6.31
